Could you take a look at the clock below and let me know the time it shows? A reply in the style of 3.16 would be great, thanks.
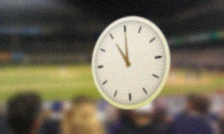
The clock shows 11.00
